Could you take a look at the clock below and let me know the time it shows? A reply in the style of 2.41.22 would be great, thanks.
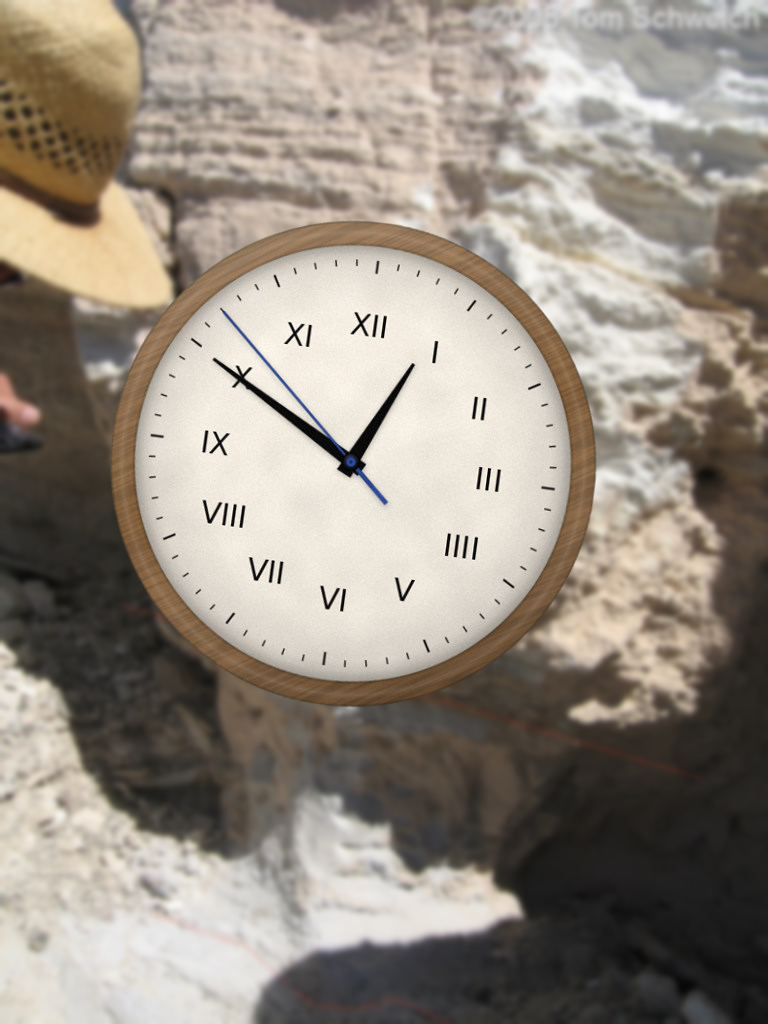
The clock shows 12.49.52
